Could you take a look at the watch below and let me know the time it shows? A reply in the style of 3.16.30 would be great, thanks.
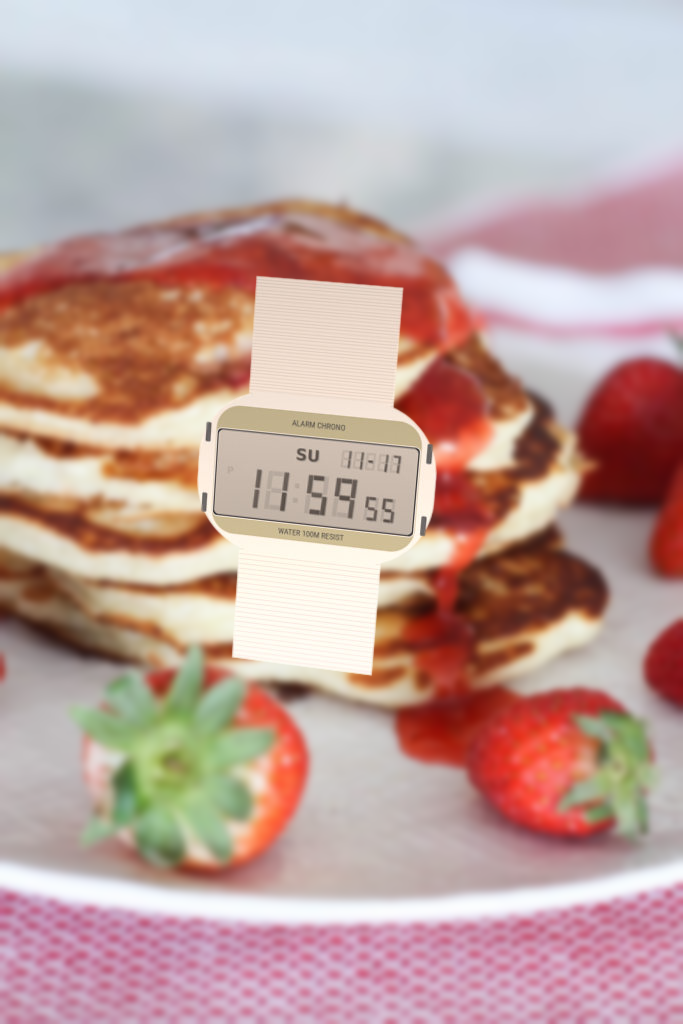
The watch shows 11.59.55
